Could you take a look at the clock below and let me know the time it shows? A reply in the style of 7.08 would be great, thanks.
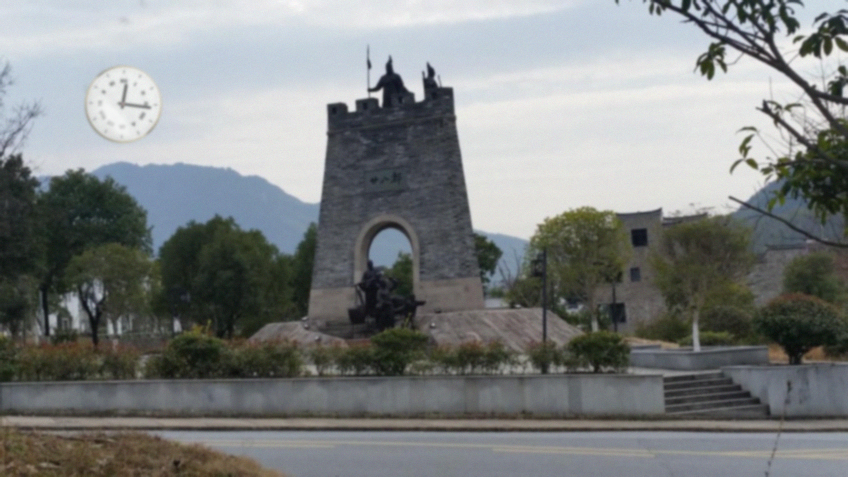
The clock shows 12.16
